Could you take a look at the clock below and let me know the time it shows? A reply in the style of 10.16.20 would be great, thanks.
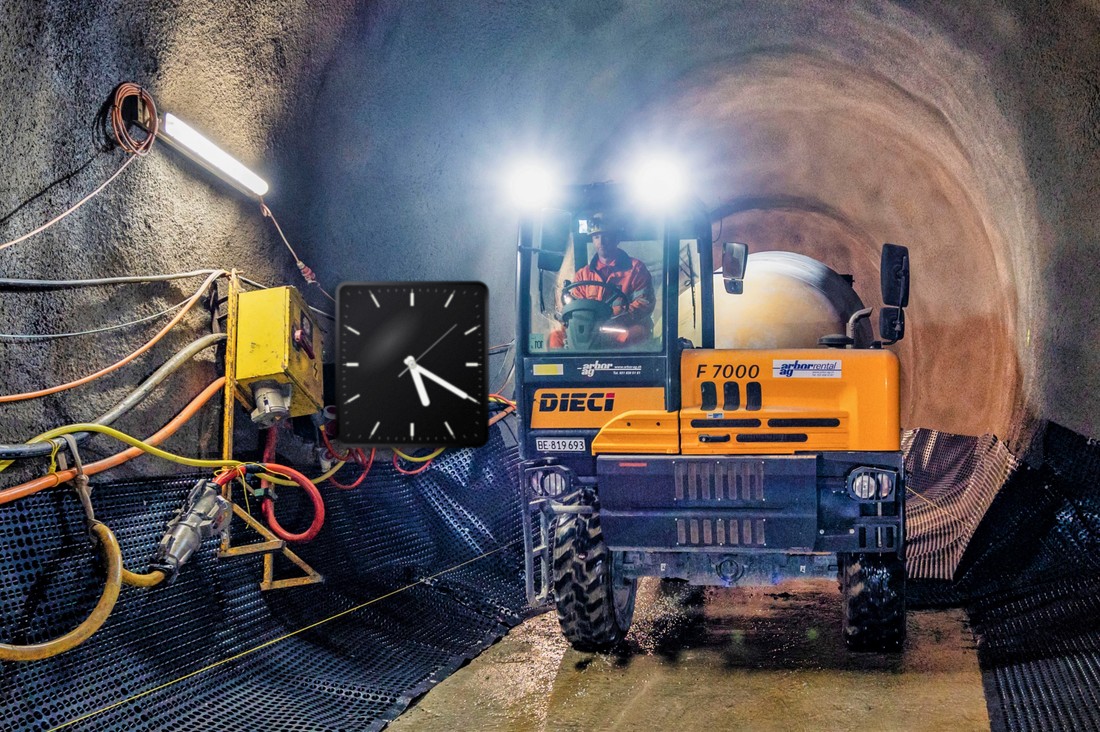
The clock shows 5.20.08
